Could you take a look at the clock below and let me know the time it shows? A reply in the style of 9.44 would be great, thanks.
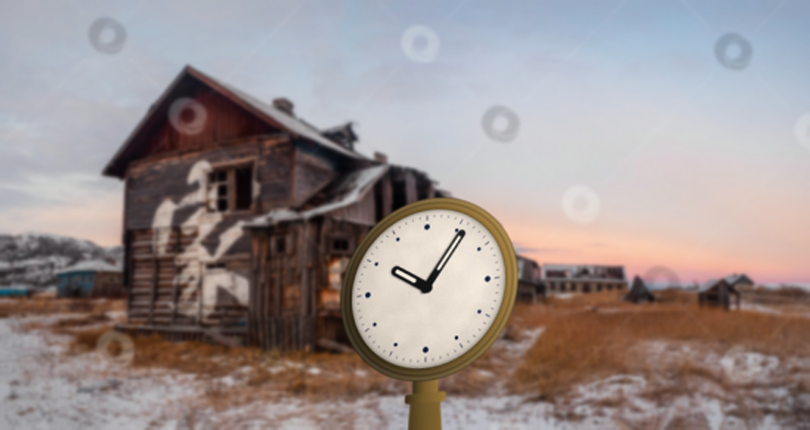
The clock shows 10.06
